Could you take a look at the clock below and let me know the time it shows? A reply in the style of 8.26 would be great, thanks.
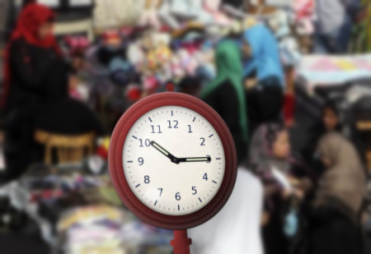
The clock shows 10.15
